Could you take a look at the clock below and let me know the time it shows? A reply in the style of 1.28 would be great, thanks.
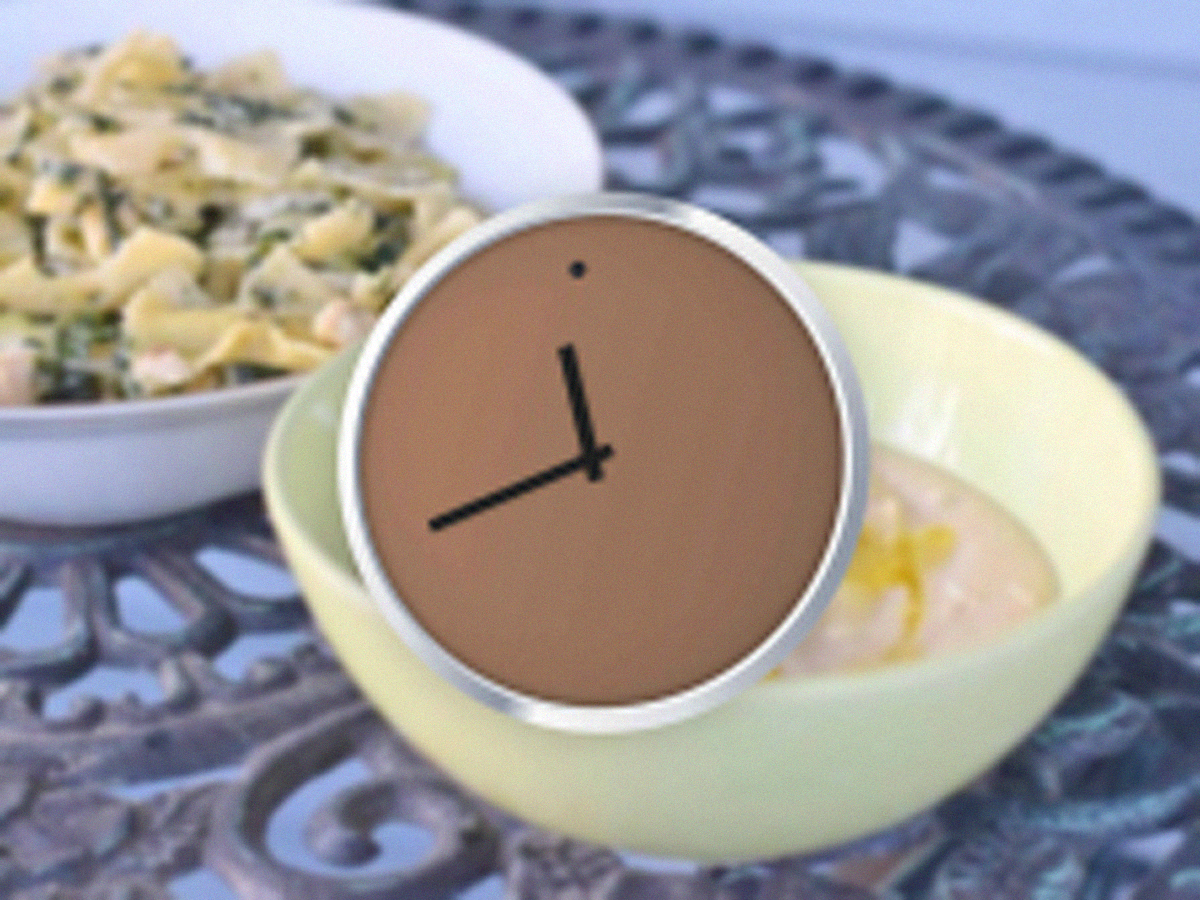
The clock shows 11.42
